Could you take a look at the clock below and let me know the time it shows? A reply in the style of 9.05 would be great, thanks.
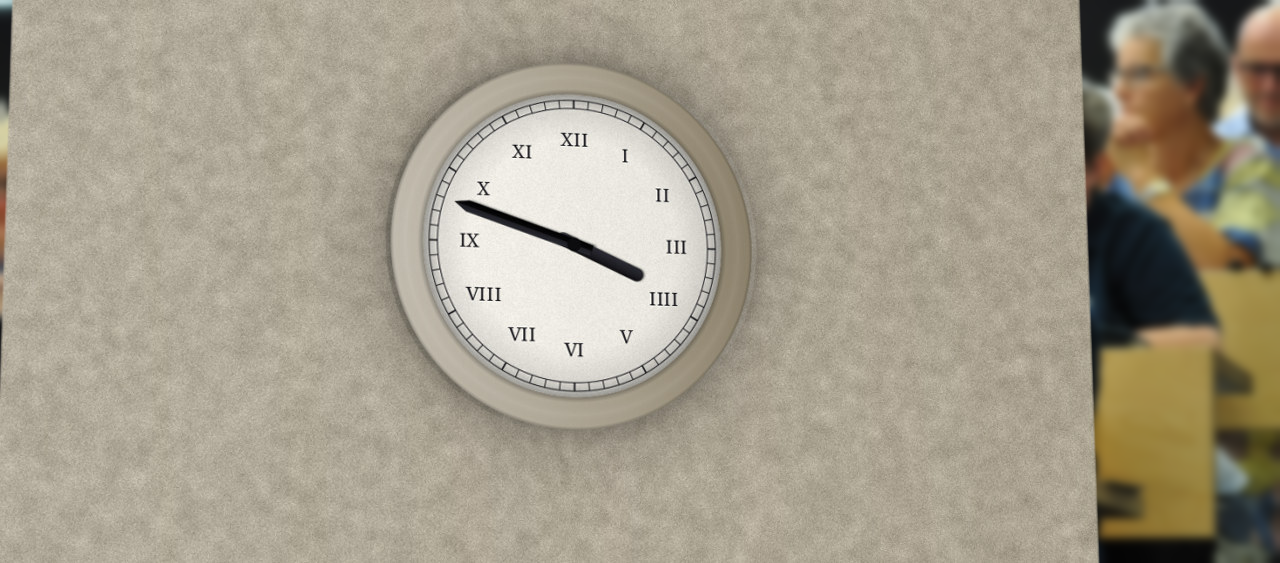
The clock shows 3.48
